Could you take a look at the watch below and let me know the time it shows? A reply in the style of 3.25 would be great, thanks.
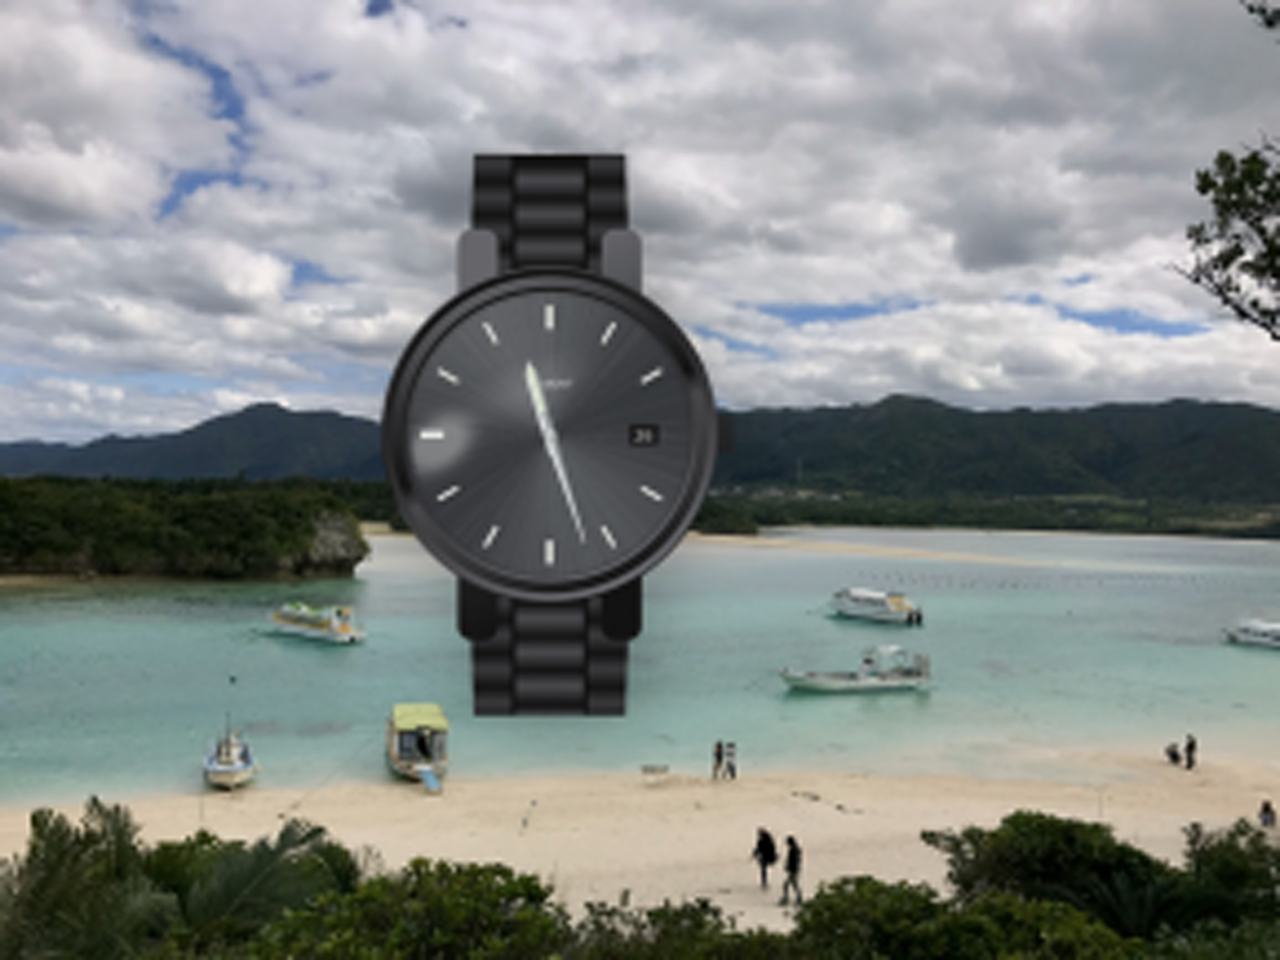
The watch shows 11.27
